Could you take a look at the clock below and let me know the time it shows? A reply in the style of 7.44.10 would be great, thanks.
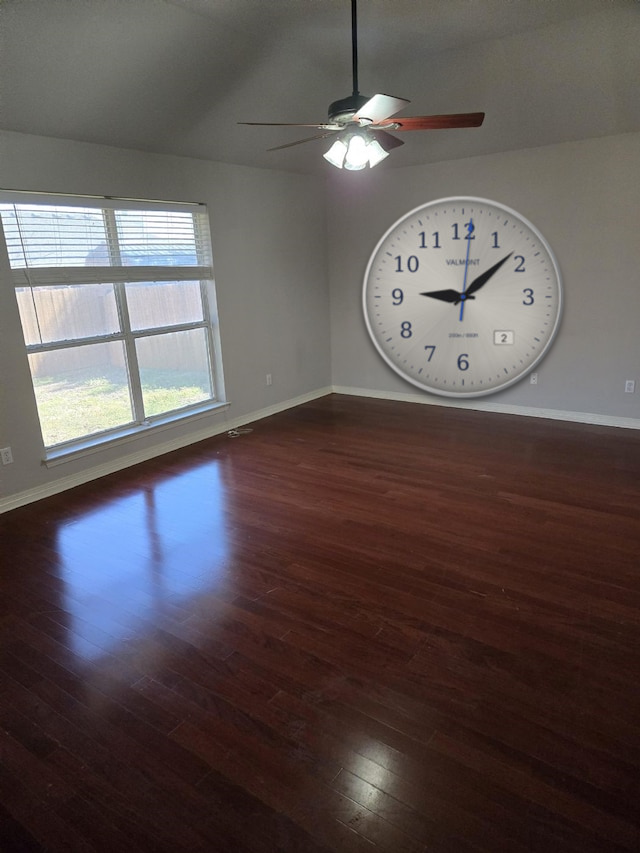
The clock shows 9.08.01
